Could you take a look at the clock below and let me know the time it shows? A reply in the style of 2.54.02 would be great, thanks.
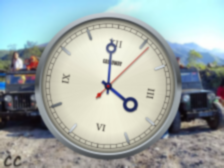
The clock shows 3.59.06
